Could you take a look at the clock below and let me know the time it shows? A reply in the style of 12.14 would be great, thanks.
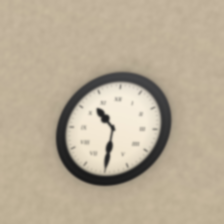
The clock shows 10.30
